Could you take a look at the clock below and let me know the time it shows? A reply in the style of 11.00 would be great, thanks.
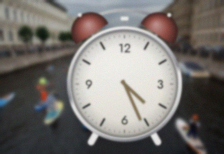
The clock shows 4.26
